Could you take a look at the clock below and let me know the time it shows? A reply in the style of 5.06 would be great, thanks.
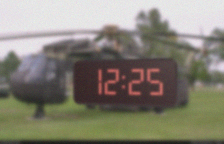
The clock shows 12.25
